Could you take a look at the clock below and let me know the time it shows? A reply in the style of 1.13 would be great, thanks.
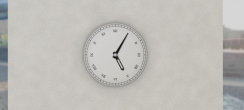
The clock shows 5.05
